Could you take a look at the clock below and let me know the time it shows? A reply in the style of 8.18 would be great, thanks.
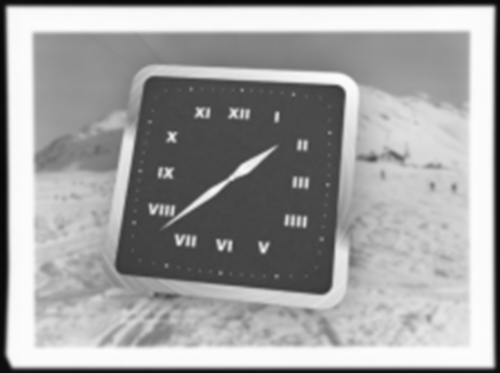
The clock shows 1.38
